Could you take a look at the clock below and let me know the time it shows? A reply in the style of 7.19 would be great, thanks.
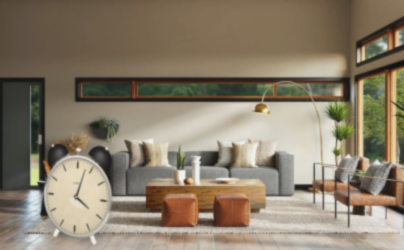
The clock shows 4.03
